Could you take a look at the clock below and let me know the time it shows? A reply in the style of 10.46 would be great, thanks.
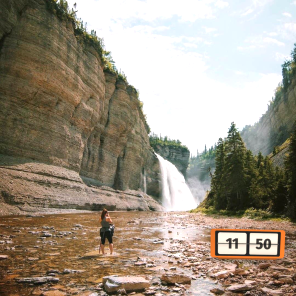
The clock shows 11.50
